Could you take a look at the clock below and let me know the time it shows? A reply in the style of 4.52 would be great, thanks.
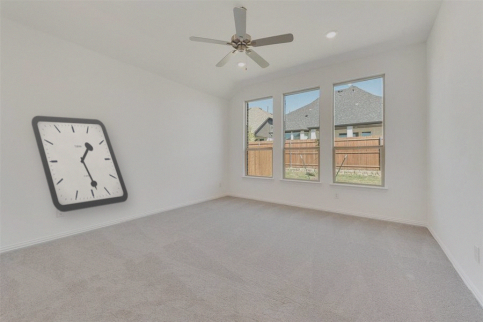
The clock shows 1.28
